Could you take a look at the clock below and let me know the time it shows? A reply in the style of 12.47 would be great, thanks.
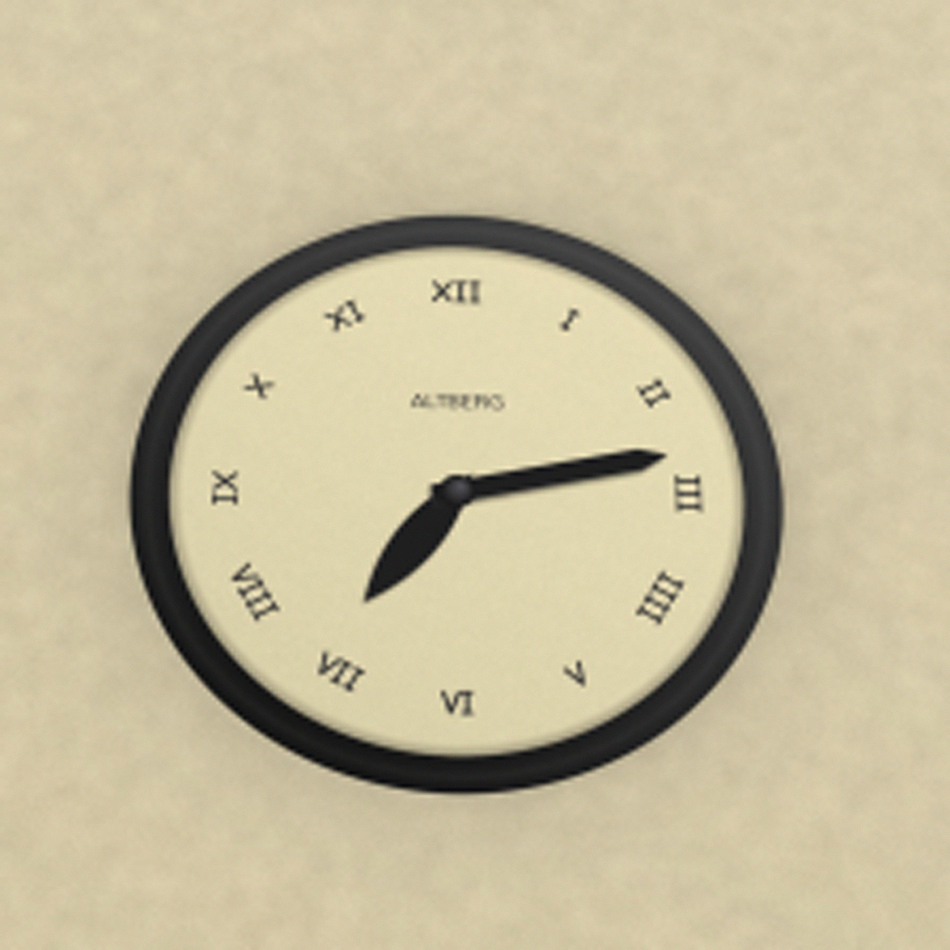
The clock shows 7.13
